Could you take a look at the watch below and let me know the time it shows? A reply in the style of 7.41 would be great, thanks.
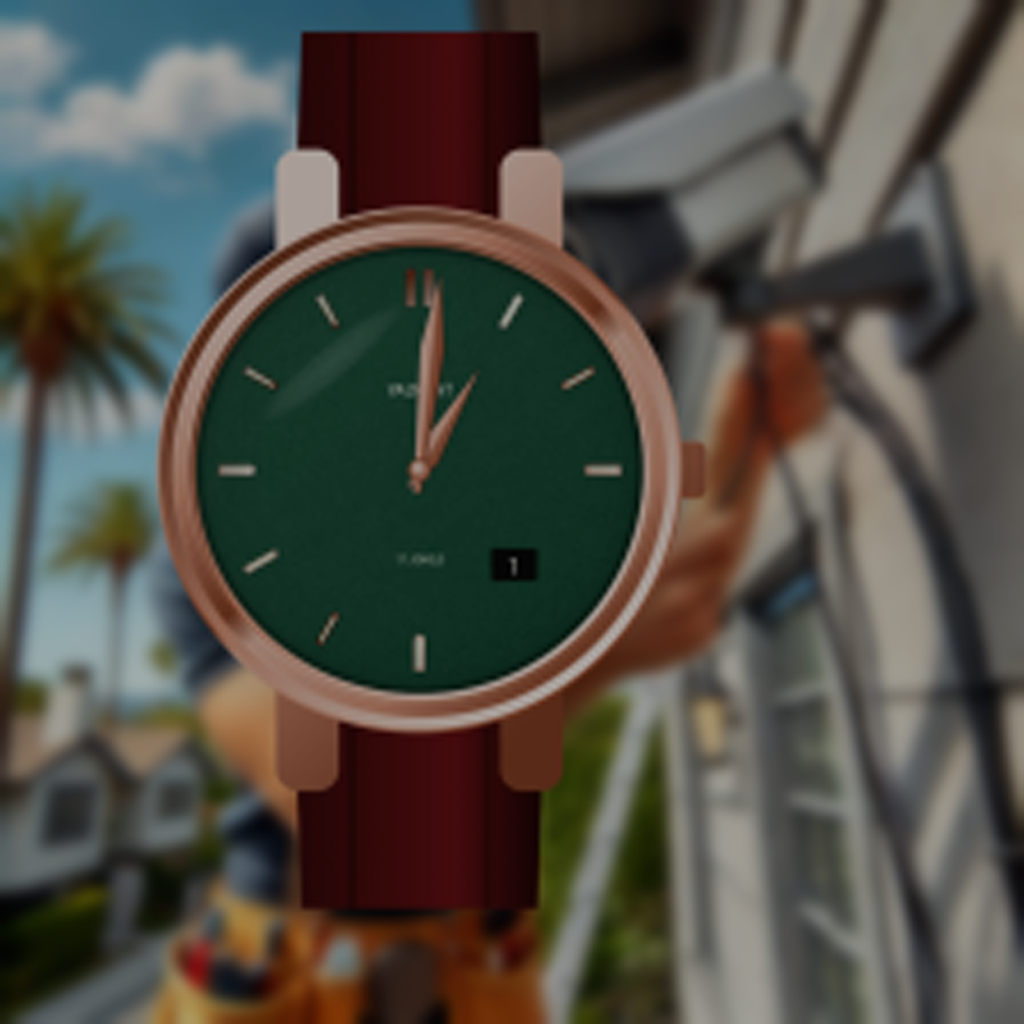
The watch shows 1.01
